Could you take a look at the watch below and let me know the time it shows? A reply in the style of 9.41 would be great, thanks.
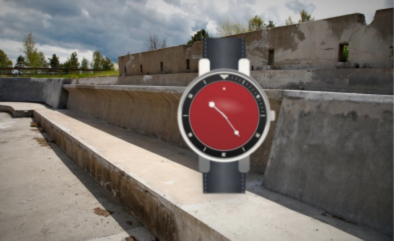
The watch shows 10.24
